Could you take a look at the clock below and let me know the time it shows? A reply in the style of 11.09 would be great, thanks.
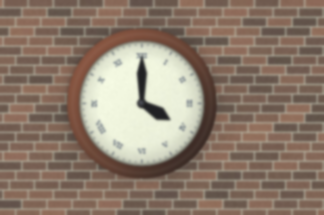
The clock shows 4.00
